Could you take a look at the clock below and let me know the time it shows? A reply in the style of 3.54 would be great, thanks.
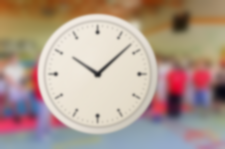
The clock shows 10.08
